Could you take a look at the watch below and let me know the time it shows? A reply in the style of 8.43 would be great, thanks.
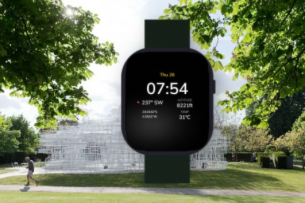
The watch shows 7.54
